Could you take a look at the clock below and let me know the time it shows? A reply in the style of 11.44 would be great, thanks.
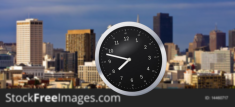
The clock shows 7.48
